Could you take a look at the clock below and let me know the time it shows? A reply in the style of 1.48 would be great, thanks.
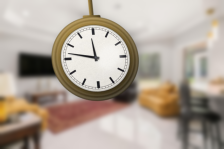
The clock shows 11.47
